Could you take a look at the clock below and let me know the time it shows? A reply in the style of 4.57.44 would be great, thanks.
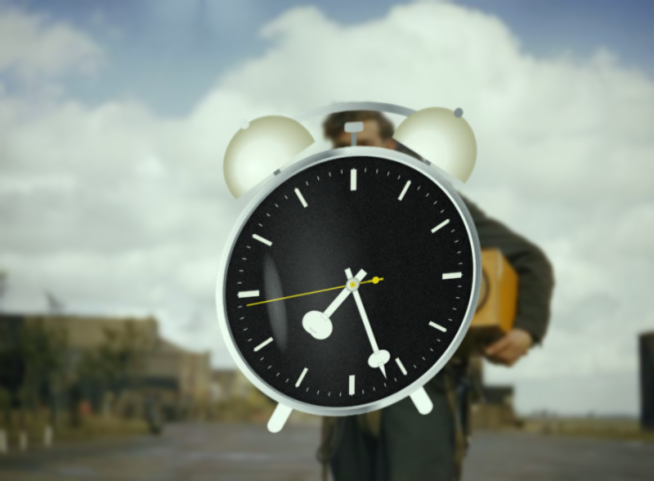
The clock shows 7.26.44
